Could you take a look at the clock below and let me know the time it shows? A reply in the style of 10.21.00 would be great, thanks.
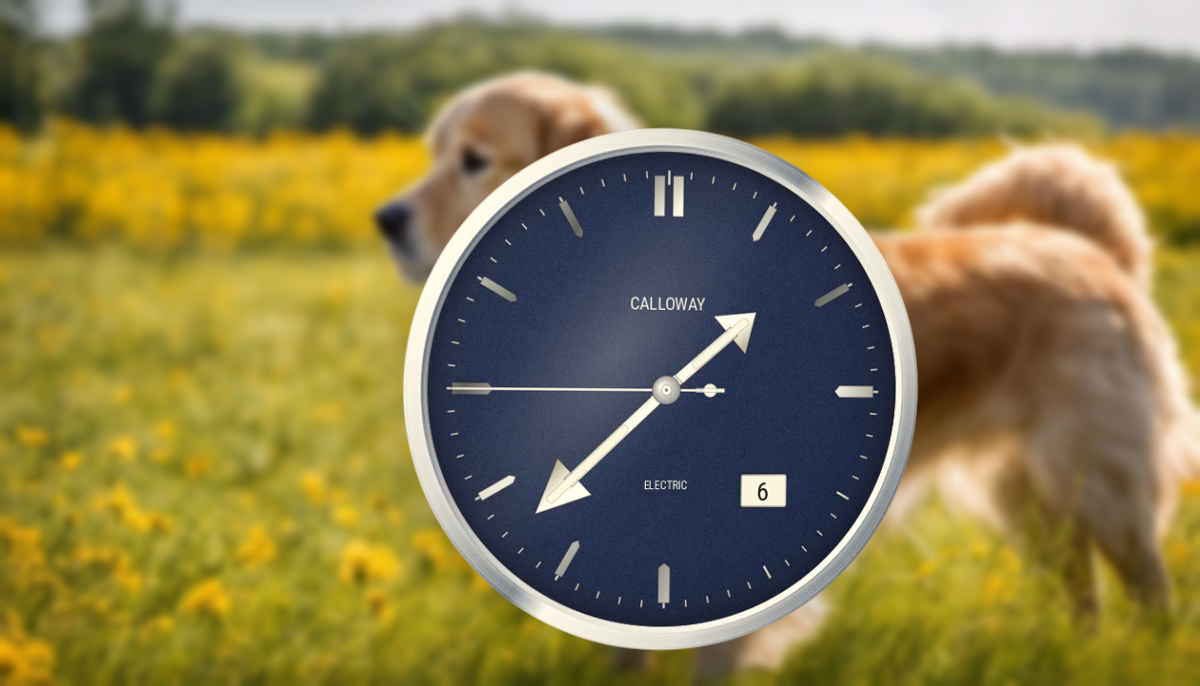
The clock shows 1.37.45
